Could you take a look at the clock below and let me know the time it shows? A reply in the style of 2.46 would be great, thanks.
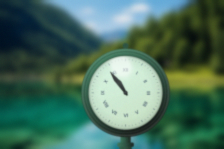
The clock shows 10.54
